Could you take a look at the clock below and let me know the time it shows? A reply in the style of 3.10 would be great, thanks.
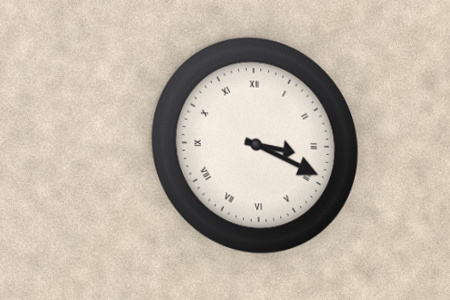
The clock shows 3.19
